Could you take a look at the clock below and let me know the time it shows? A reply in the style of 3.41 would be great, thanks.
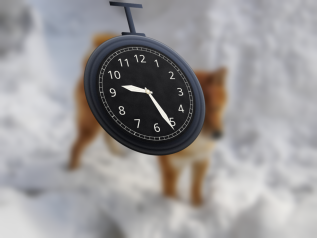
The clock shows 9.26
